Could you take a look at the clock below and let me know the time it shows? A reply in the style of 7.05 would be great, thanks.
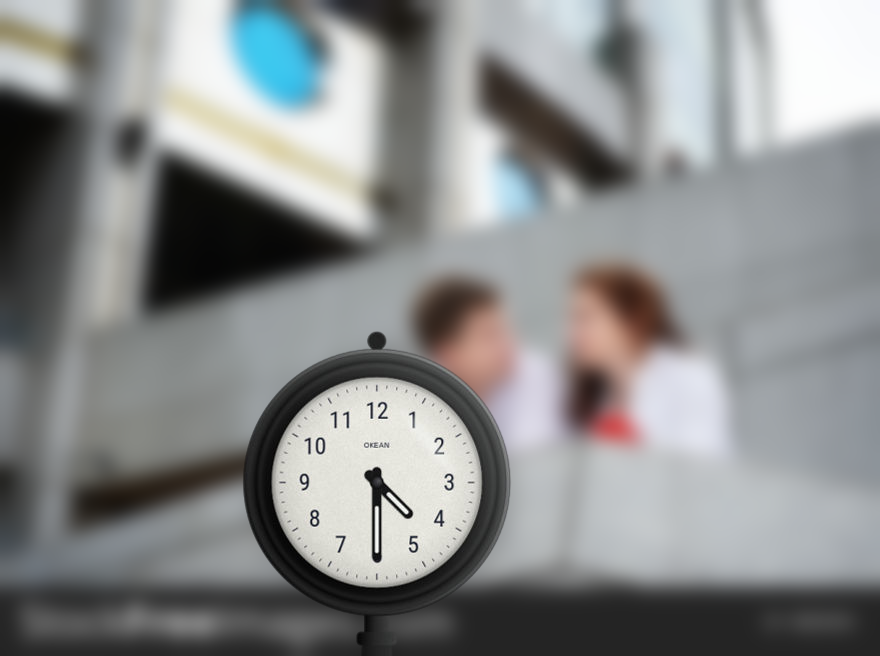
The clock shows 4.30
